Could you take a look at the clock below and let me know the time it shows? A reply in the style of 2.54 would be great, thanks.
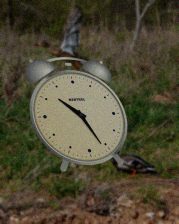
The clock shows 10.26
